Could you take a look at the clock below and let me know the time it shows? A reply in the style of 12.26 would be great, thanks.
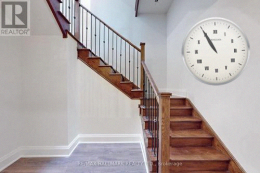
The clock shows 10.55
